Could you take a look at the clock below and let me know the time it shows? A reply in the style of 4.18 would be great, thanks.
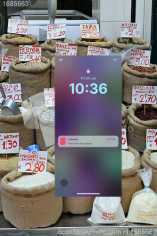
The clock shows 10.36
